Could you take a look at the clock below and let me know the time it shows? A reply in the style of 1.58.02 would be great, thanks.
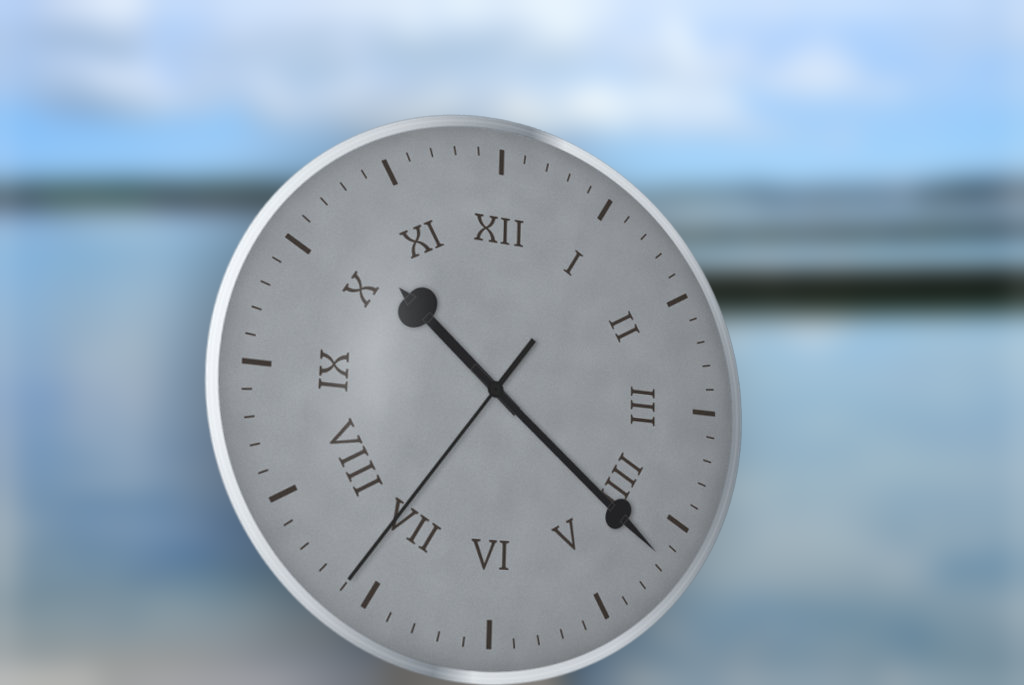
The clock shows 10.21.36
